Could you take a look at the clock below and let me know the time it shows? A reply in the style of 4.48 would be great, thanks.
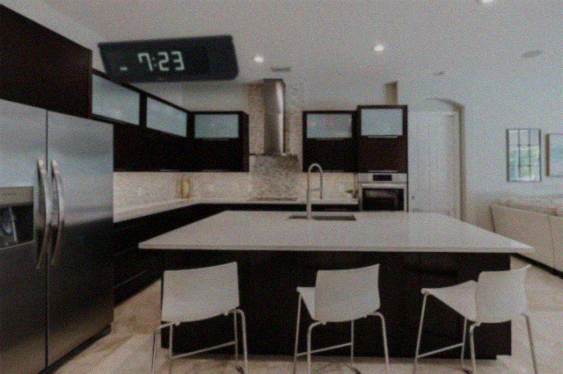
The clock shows 7.23
